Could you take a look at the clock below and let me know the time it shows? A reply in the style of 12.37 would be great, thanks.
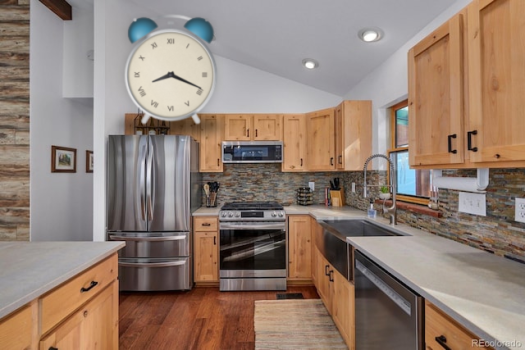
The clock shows 8.19
